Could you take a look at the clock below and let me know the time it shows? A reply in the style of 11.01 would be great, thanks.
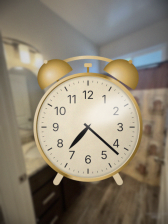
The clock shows 7.22
